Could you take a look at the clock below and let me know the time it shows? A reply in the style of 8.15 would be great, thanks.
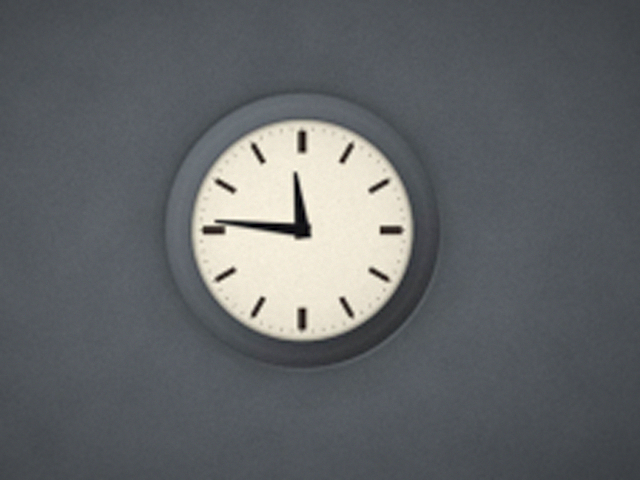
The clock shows 11.46
